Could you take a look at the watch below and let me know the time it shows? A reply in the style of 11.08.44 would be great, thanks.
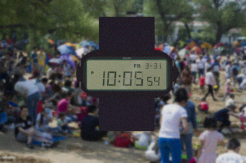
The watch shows 10.05.54
